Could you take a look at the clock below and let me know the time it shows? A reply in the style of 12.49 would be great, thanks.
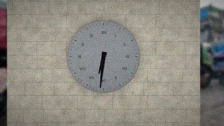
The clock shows 6.31
